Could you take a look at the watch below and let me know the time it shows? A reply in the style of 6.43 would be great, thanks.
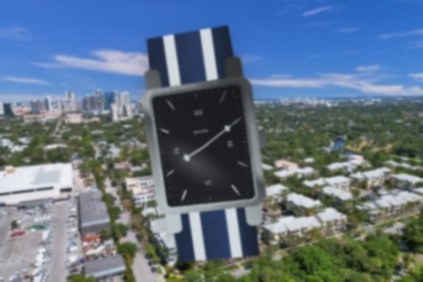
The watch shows 8.10
